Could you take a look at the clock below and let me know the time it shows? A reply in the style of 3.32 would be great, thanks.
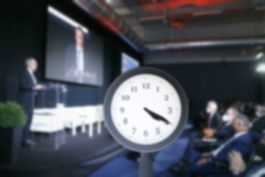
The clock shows 4.20
